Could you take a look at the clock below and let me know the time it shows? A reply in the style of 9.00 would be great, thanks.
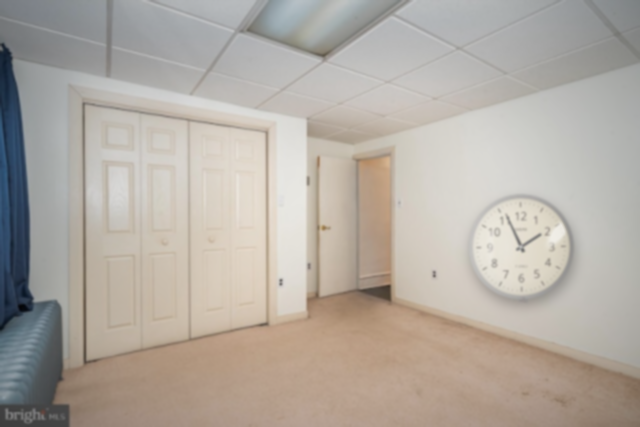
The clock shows 1.56
